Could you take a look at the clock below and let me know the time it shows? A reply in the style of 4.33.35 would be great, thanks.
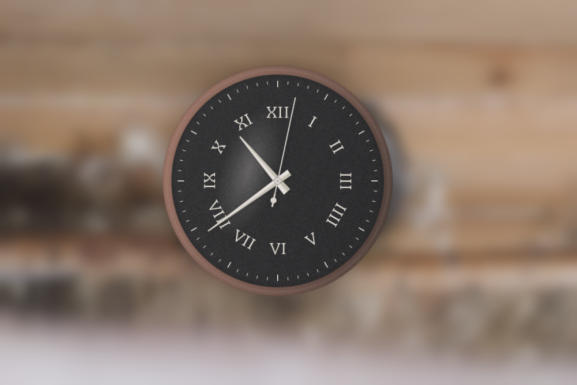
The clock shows 10.39.02
